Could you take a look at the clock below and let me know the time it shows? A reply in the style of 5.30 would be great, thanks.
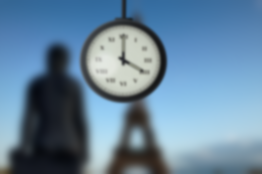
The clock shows 4.00
